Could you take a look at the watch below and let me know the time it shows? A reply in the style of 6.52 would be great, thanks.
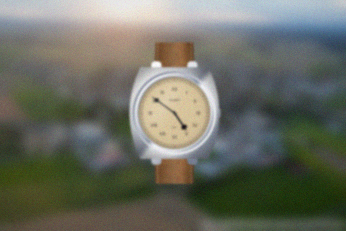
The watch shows 4.51
